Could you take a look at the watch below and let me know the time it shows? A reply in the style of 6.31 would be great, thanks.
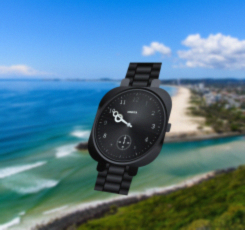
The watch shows 9.50
